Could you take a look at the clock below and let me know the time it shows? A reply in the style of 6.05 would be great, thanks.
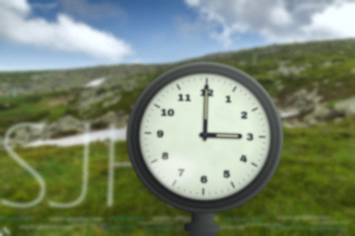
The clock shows 3.00
